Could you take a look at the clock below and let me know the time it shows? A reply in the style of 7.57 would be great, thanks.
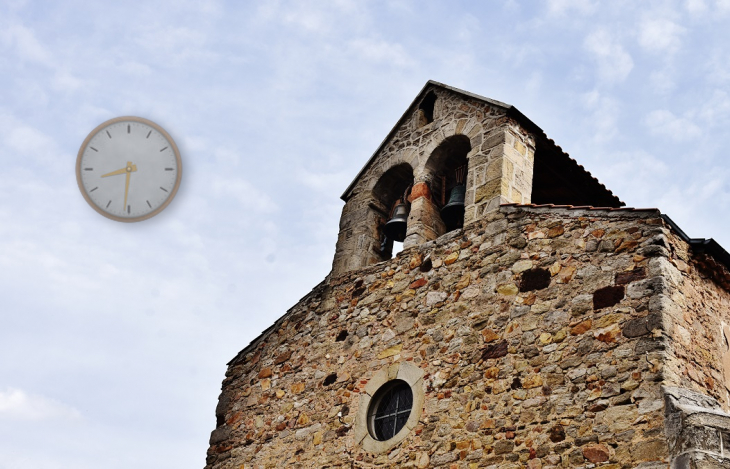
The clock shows 8.31
